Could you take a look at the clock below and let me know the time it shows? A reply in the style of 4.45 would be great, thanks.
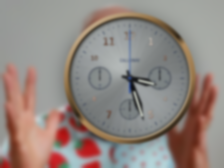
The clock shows 3.27
